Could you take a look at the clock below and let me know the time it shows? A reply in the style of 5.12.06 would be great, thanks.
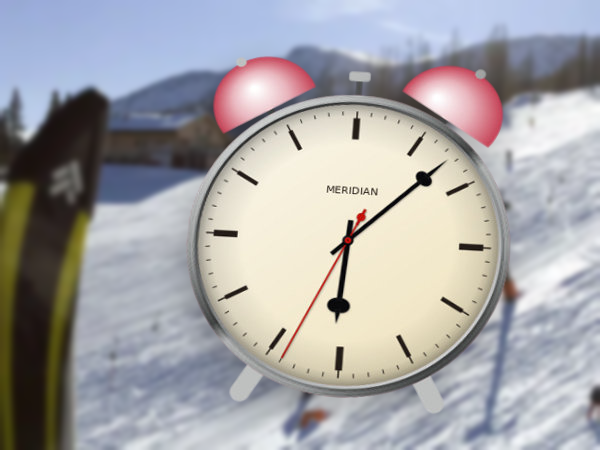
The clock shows 6.07.34
